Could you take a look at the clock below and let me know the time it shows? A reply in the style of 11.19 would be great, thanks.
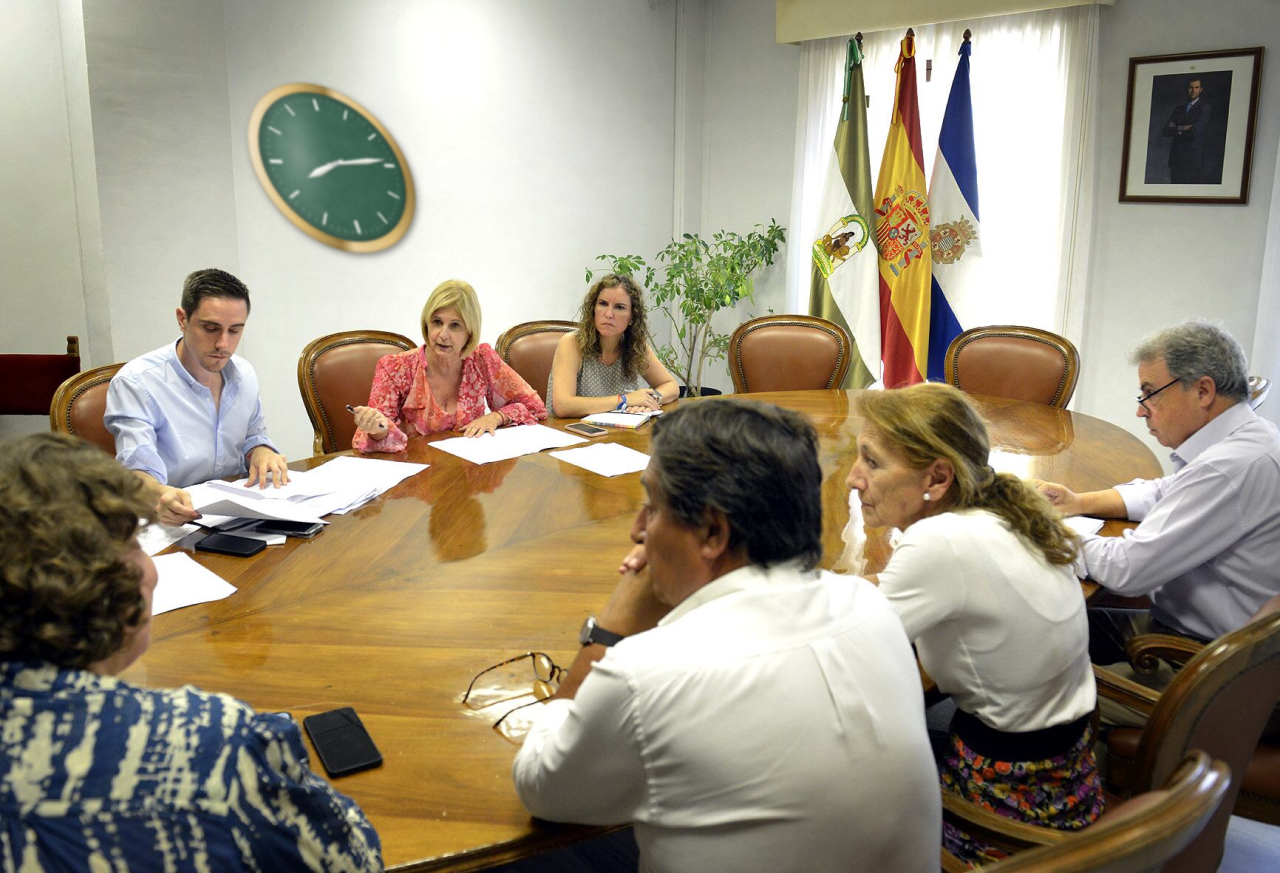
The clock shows 8.14
